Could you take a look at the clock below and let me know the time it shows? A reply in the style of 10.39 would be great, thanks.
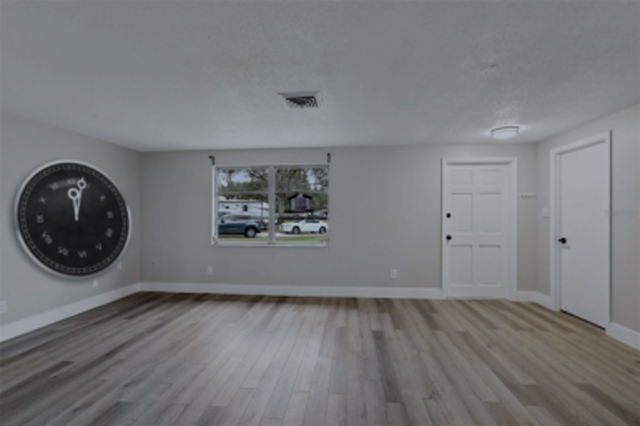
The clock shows 12.03
